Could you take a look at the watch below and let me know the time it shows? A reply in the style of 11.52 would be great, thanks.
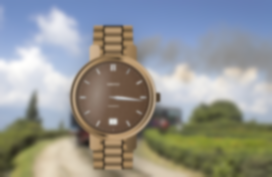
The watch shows 3.16
